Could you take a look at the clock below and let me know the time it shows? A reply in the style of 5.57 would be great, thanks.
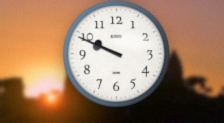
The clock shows 9.49
